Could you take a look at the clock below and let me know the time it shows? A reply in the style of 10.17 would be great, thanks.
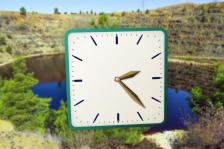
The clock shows 2.23
